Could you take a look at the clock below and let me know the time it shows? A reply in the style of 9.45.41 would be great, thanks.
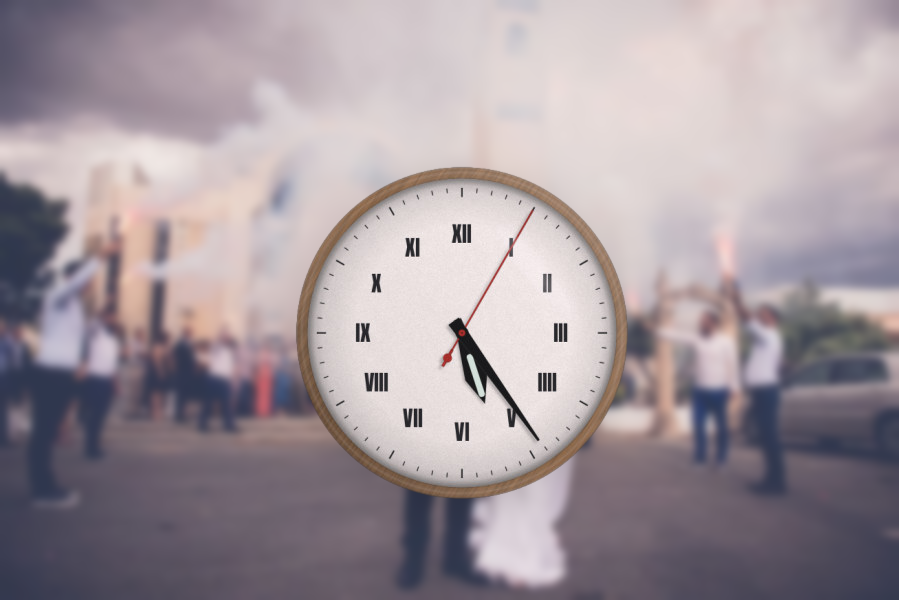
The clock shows 5.24.05
